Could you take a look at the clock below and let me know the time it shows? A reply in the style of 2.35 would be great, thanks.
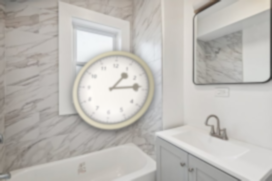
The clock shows 1.14
